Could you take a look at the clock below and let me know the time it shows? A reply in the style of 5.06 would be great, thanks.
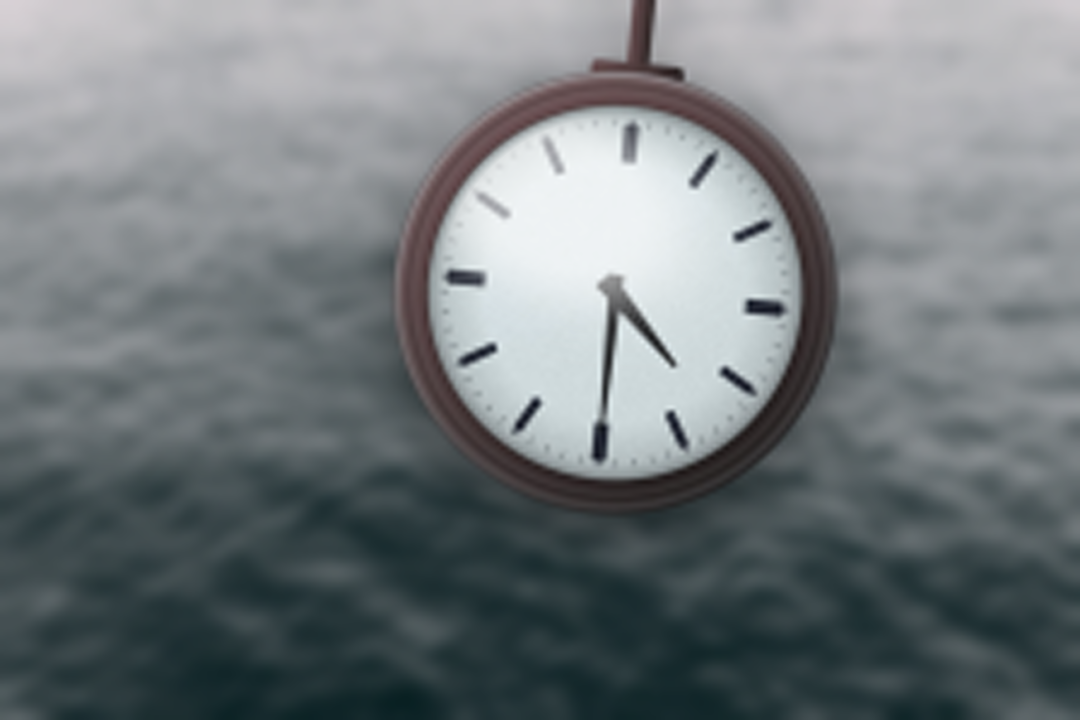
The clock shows 4.30
